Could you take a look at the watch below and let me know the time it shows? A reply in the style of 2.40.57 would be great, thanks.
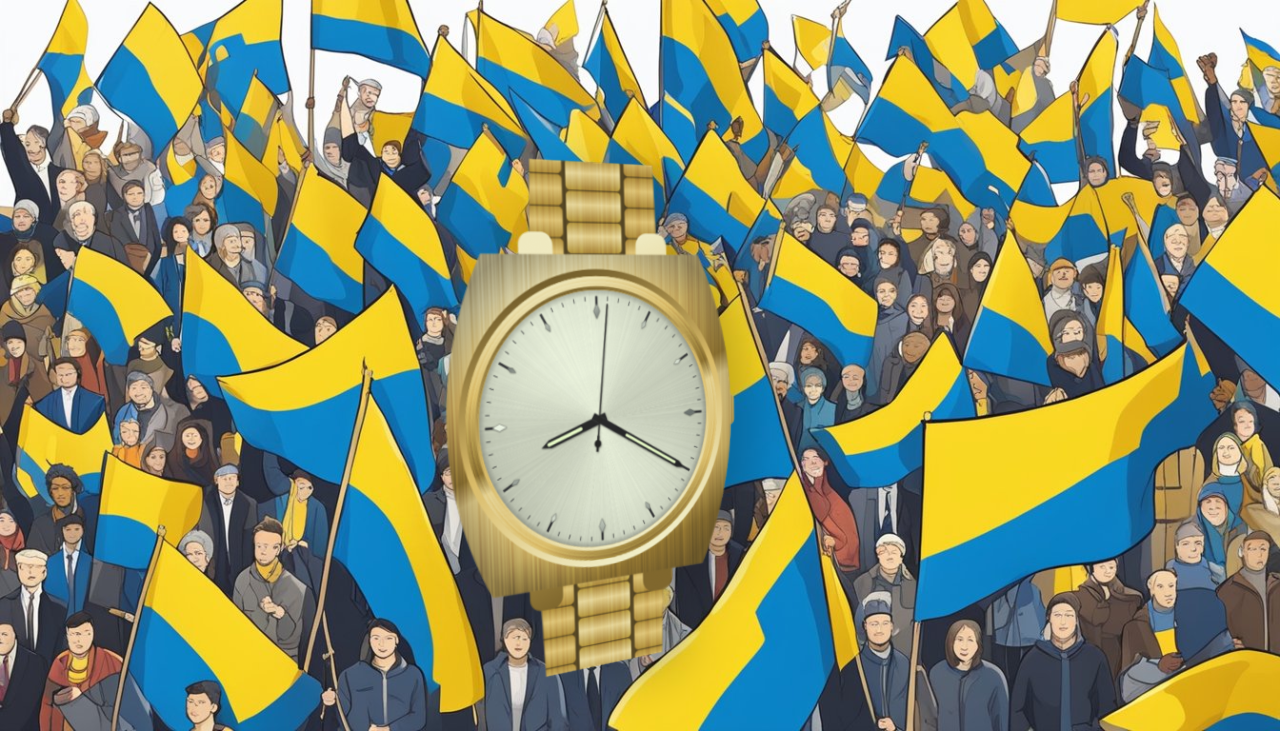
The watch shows 8.20.01
